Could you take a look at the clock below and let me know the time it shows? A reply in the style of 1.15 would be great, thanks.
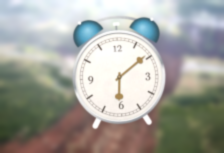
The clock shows 6.09
